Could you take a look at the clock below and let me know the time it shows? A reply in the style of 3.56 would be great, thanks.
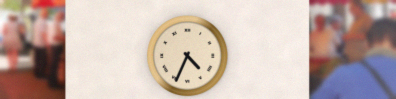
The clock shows 4.34
